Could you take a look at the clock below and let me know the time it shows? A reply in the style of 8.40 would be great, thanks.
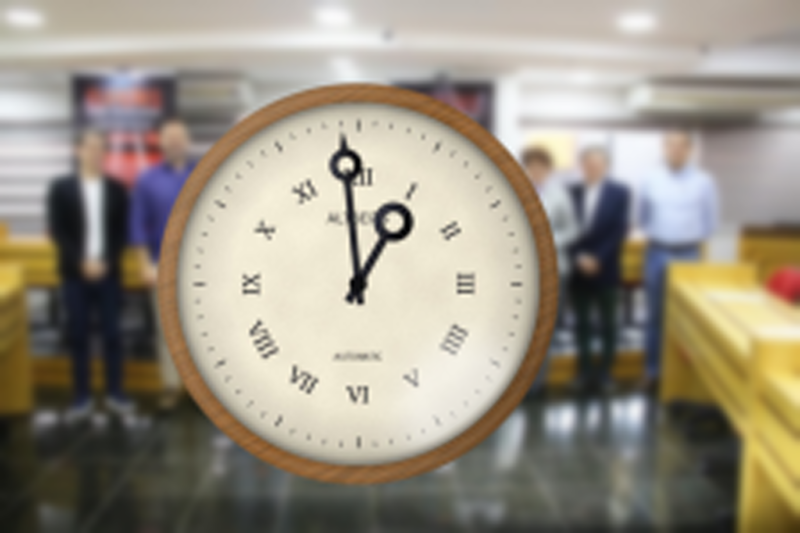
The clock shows 12.59
